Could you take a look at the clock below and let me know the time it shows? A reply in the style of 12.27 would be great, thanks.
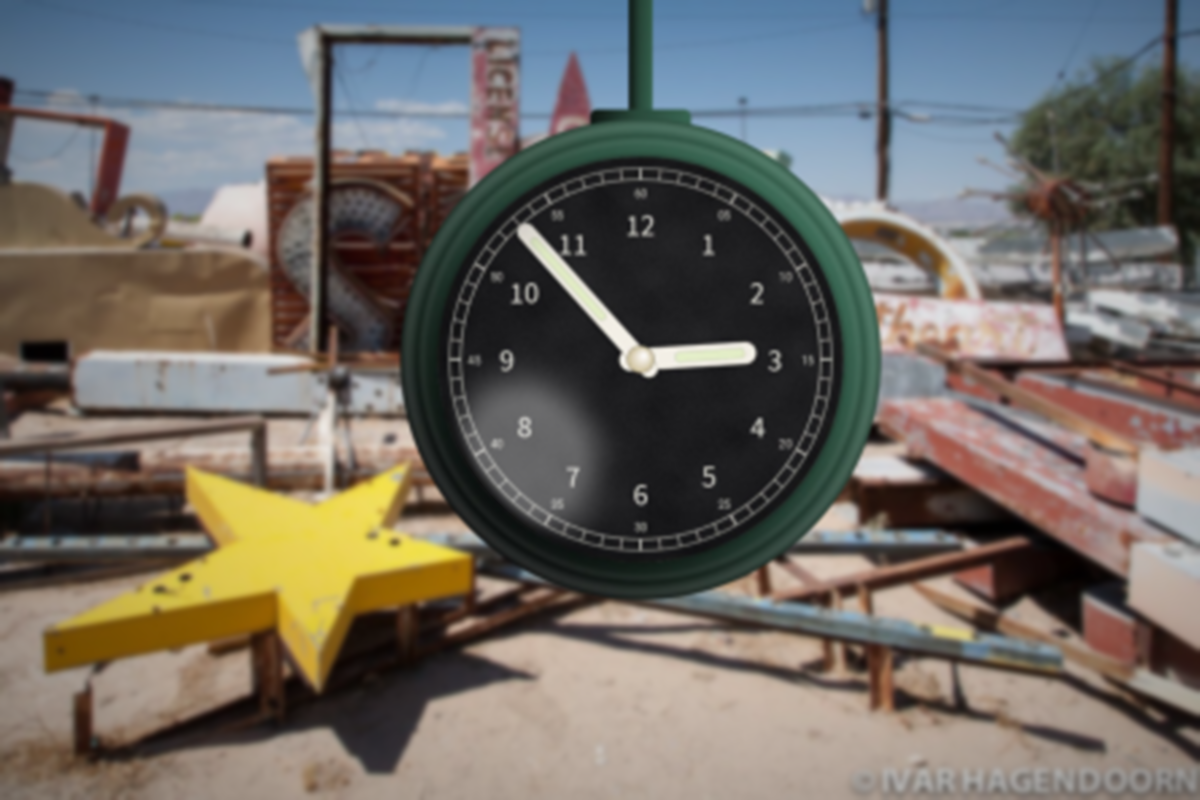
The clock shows 2.53
